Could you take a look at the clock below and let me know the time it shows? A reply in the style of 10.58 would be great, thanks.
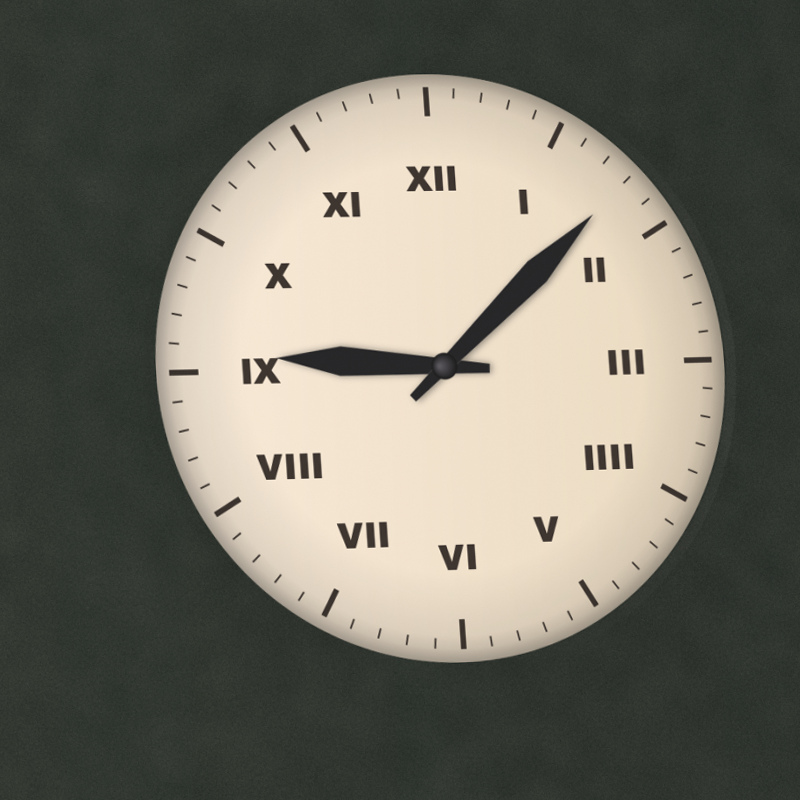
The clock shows 9.08
